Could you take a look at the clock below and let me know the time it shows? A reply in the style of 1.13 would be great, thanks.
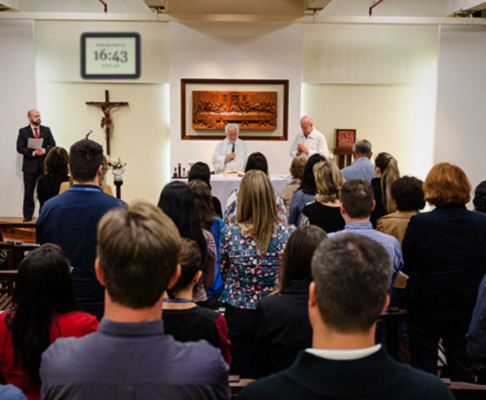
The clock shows 16.43
